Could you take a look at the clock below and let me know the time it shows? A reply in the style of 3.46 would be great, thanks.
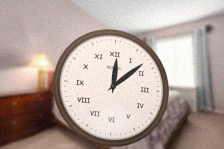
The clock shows 12.08
